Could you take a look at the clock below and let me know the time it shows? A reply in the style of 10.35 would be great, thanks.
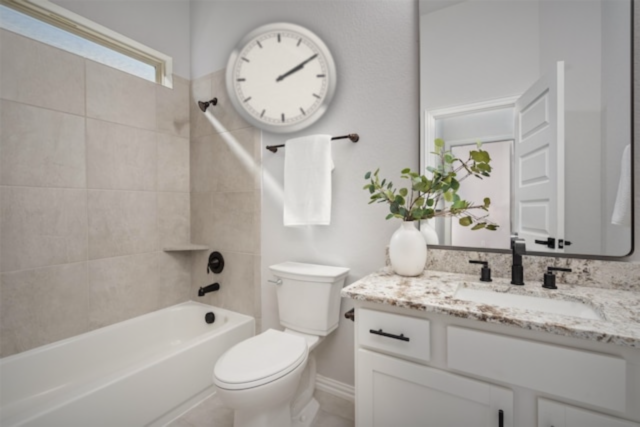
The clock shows 2.10
